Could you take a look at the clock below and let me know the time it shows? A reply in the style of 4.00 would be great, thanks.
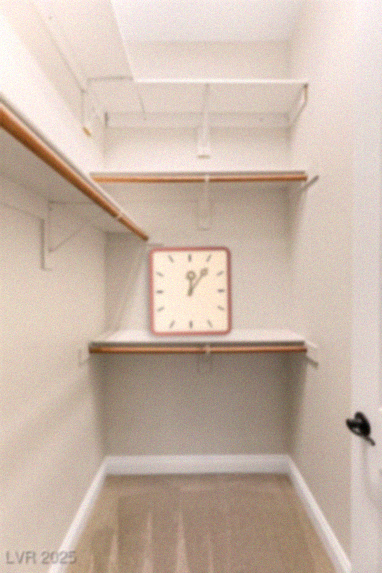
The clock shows 12.06
